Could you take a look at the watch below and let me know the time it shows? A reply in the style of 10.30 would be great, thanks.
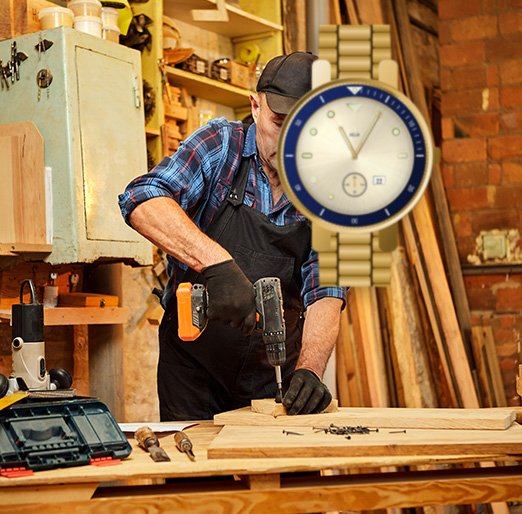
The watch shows 11.05
